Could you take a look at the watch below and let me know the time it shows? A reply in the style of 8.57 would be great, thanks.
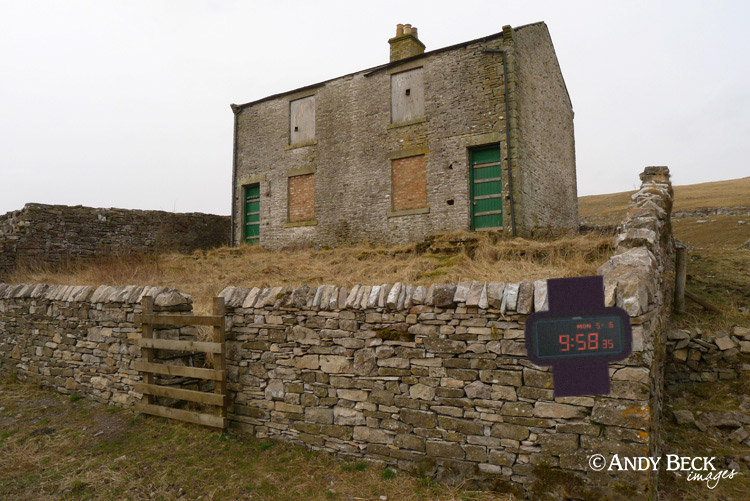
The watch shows 9.58
